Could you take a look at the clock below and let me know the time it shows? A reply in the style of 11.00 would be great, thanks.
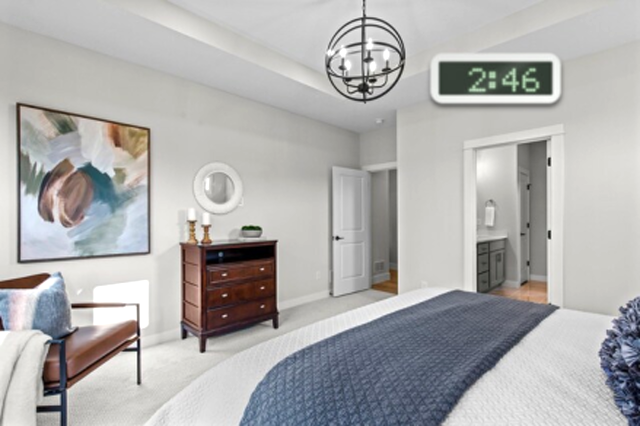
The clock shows 2.46
